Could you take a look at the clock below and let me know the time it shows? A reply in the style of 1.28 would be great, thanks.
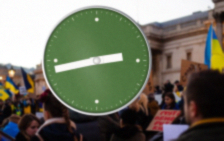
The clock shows 2.43
